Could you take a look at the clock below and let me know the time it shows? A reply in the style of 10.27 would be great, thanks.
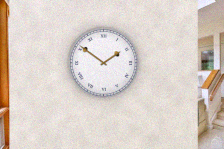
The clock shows 1.51
